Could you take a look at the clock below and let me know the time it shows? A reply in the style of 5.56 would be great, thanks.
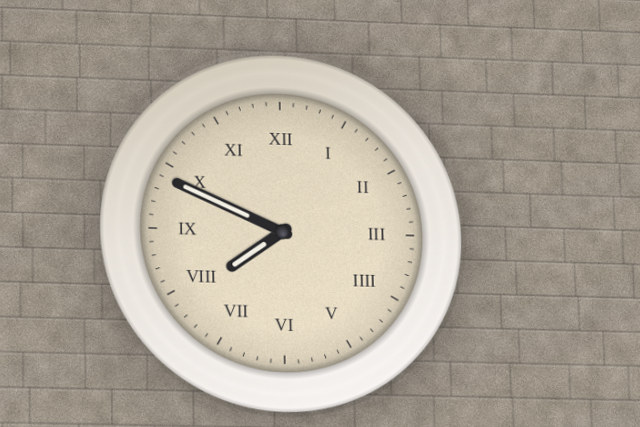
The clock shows 7.49
